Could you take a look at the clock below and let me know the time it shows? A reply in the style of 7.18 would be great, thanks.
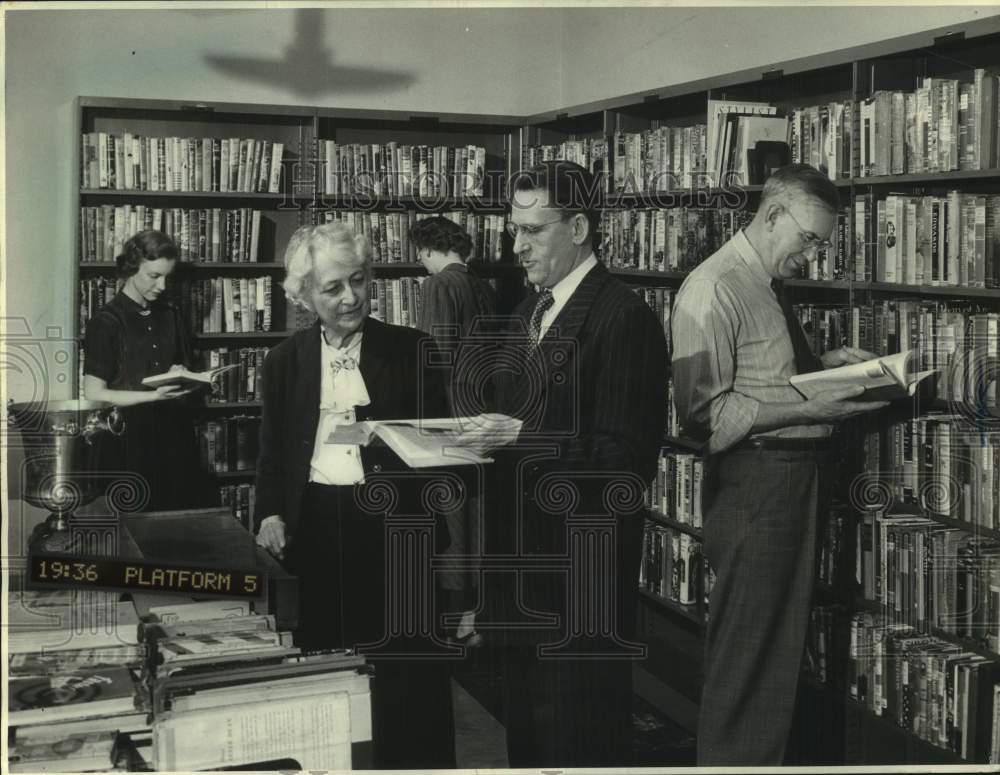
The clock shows 19.36
